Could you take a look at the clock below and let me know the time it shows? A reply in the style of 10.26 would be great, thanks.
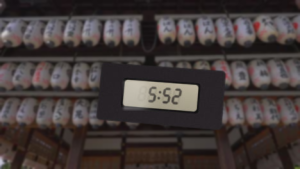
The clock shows 5.52
